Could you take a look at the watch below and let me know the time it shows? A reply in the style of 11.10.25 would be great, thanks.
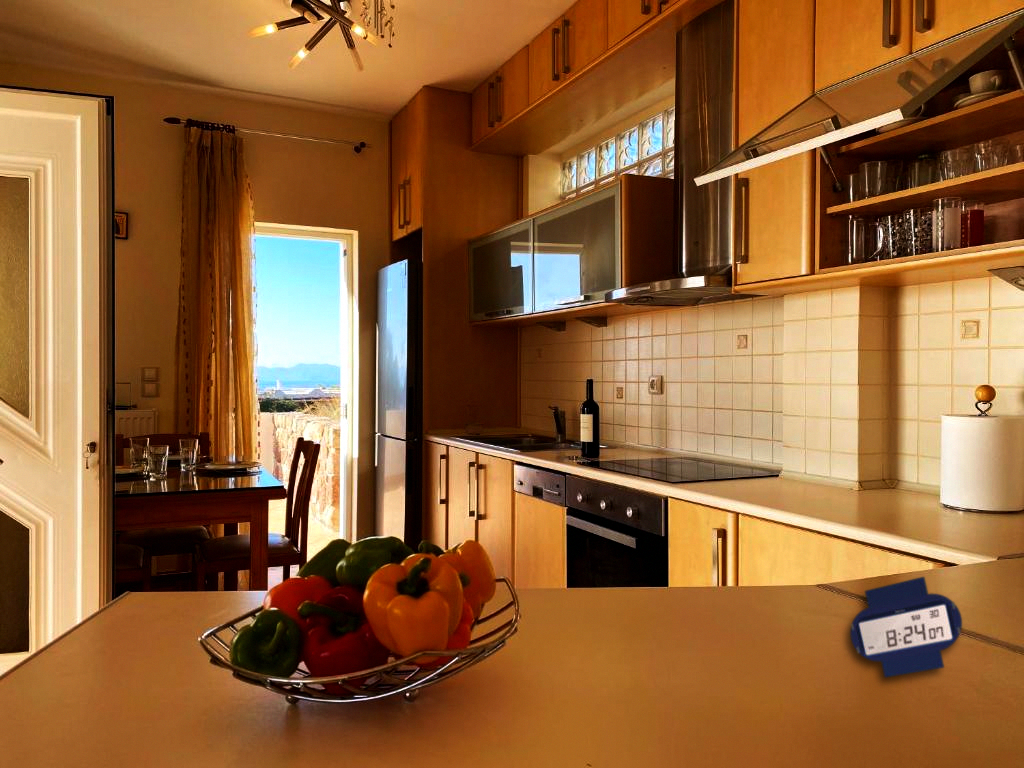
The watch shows 8.24.07
